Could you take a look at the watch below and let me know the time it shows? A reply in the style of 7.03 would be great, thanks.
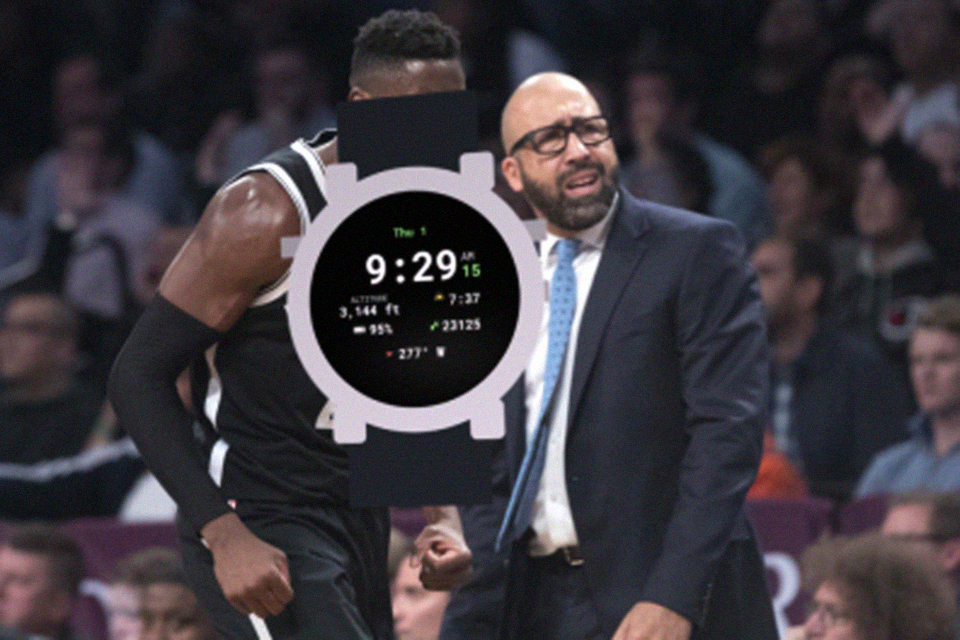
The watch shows 9.29
